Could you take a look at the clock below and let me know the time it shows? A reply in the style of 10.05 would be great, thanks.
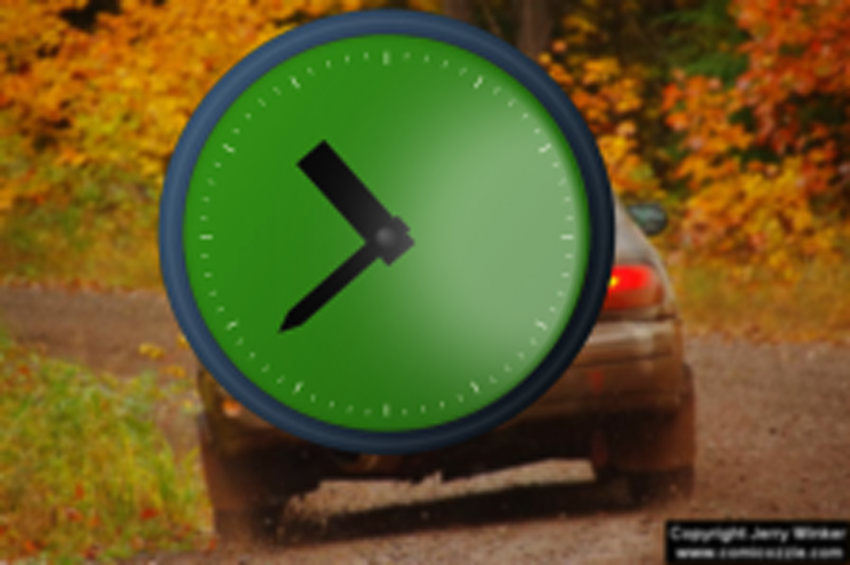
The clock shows 10.38
